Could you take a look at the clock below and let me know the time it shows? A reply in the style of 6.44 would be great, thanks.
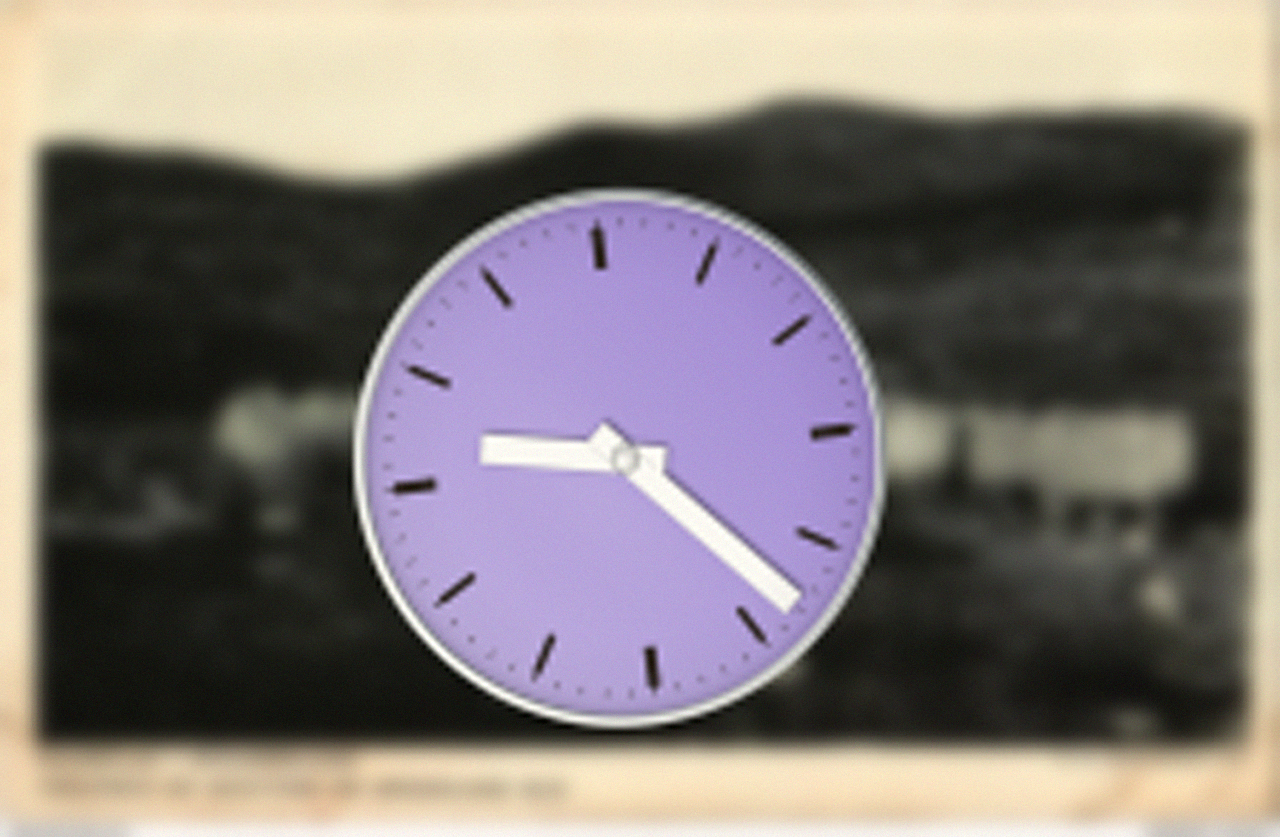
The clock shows 9.23
